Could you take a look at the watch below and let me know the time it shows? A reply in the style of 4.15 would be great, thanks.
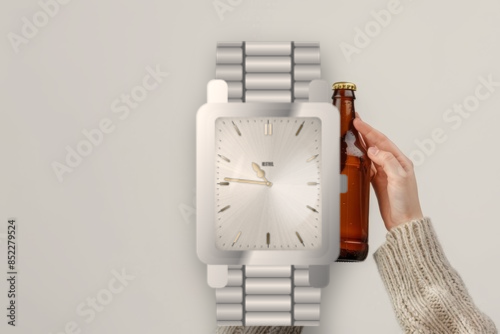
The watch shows 10.46
